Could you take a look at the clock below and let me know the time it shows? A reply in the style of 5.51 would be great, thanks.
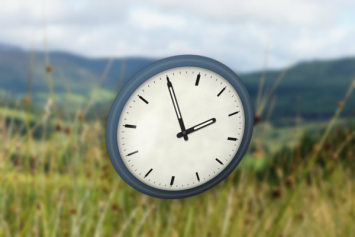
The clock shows 1.55
